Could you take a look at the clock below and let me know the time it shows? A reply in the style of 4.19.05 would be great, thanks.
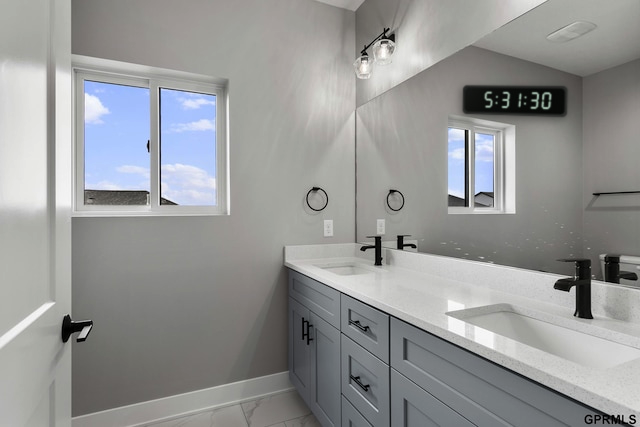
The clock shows 5.31.30
